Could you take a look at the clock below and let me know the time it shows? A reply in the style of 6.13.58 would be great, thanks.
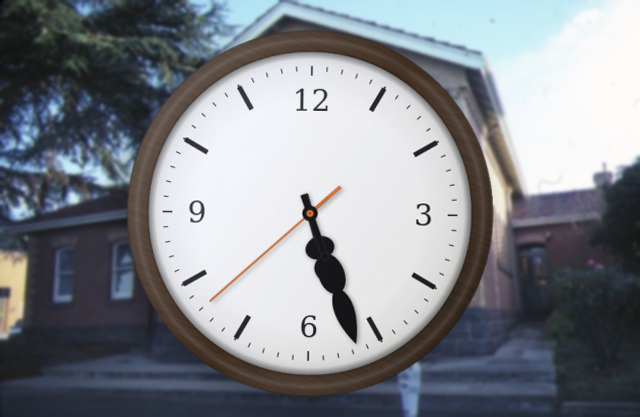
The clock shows 5.26.38
